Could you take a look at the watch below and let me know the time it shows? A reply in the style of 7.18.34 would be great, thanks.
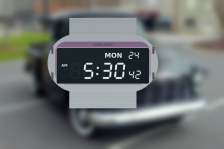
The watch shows 5.30.42
